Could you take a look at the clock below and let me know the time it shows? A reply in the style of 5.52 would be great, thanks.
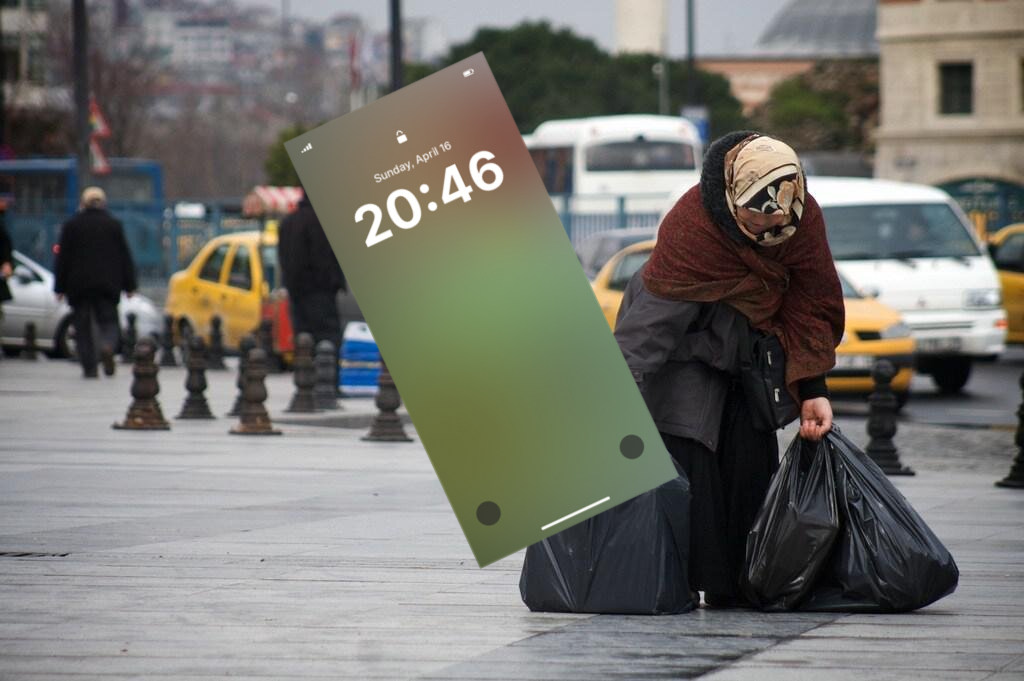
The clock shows 20.46
